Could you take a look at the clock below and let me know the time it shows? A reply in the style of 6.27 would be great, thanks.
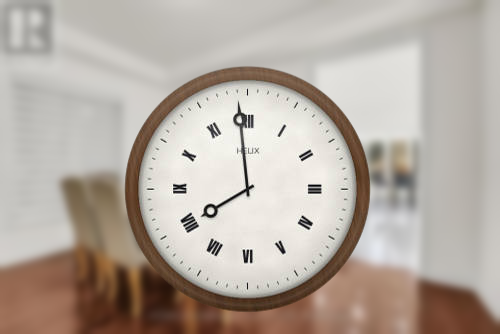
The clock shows 7.59
